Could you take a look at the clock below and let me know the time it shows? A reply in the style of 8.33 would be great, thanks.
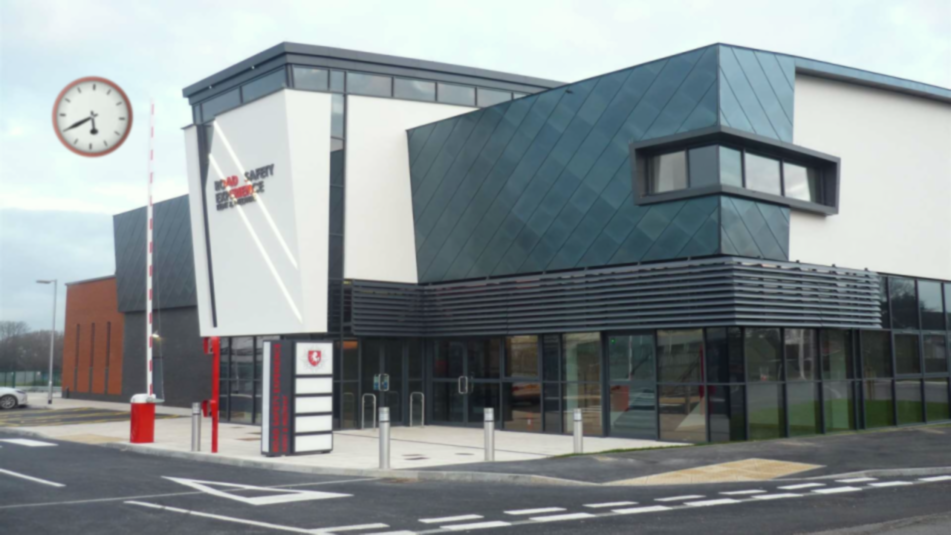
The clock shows 5.40
